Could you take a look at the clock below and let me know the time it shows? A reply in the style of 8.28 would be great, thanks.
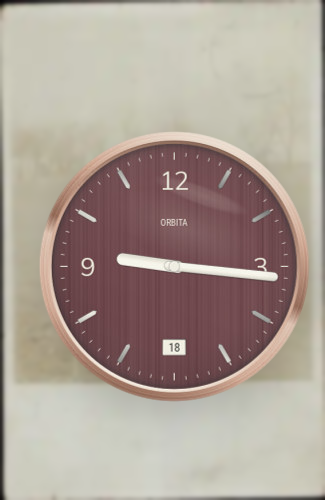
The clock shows 9.16
